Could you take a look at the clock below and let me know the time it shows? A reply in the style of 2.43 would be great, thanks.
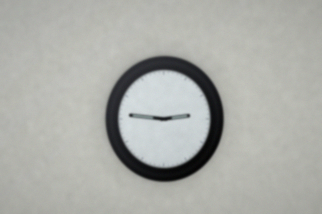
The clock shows 2.46
